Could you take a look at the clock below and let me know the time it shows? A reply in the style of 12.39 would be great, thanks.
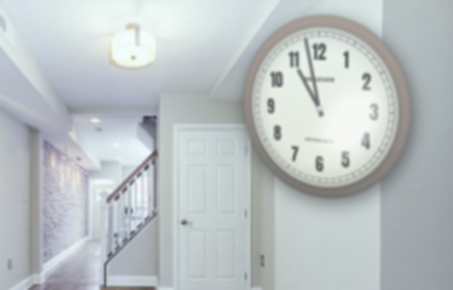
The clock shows 10.58
